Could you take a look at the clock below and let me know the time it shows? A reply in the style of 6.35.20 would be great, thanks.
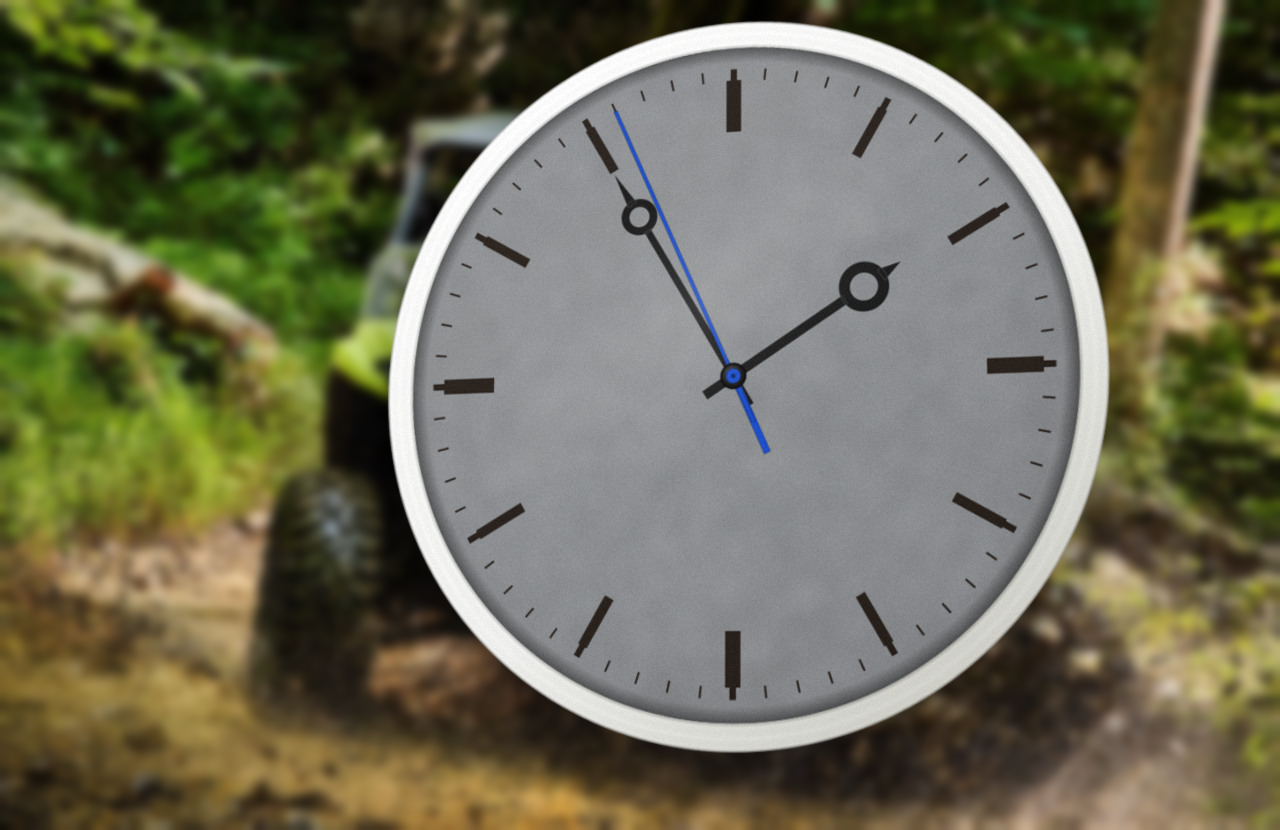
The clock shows 1.54.56
